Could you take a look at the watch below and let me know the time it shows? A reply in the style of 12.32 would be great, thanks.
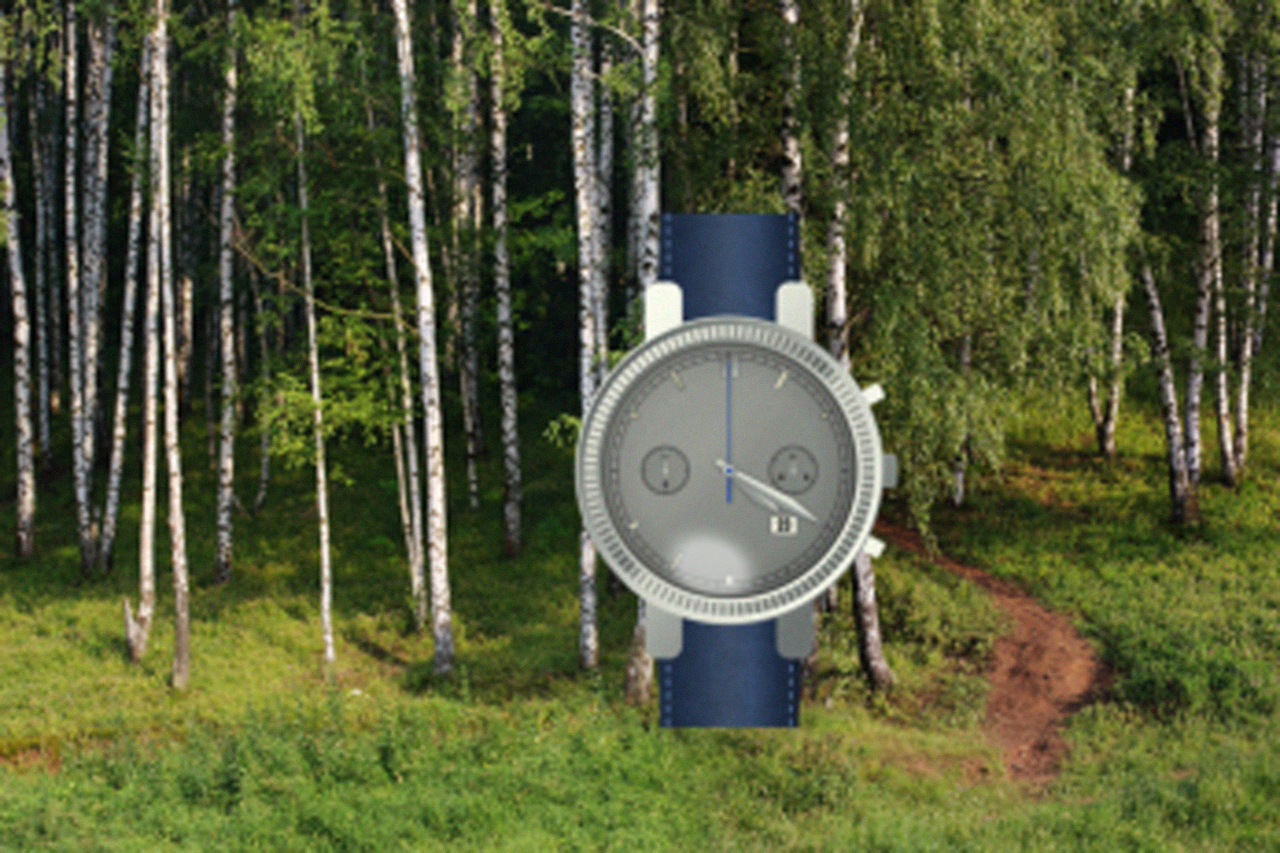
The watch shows 4.20
